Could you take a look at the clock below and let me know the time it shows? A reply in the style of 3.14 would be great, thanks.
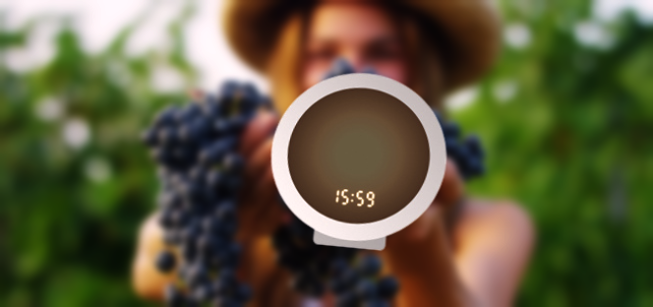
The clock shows 15.59
